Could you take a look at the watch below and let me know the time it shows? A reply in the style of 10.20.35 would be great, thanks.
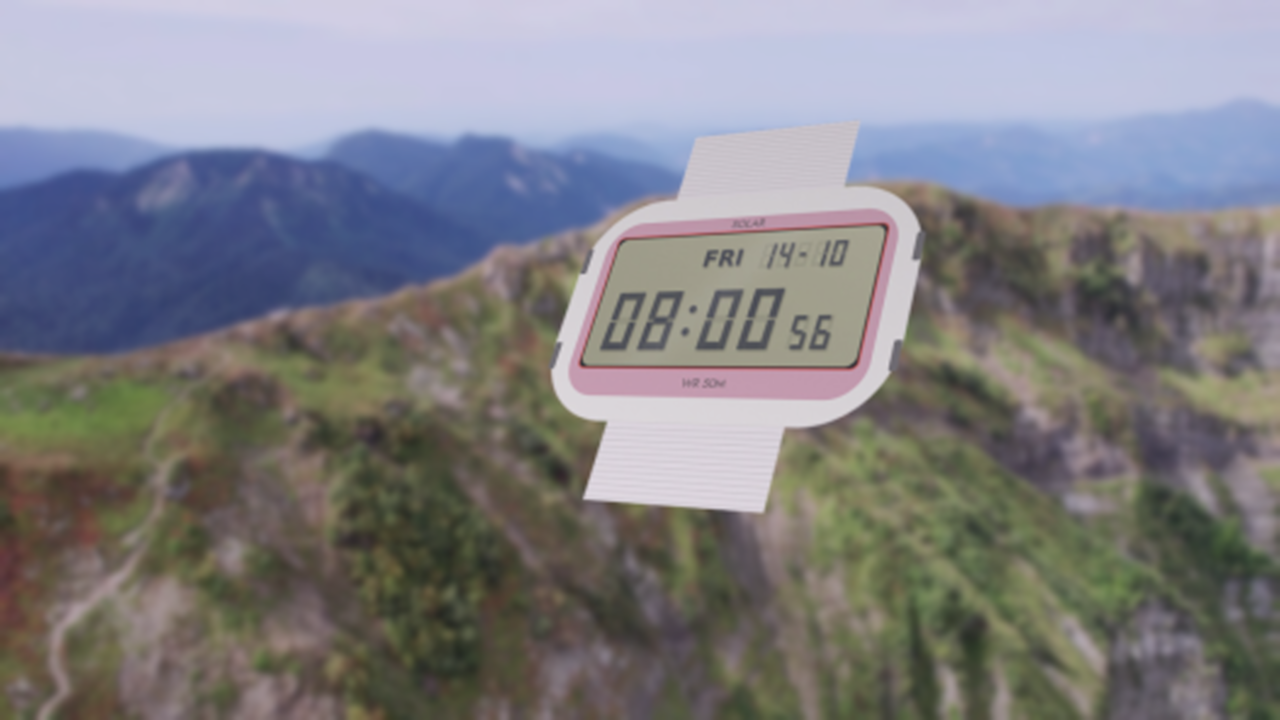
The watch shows 8.00.56
